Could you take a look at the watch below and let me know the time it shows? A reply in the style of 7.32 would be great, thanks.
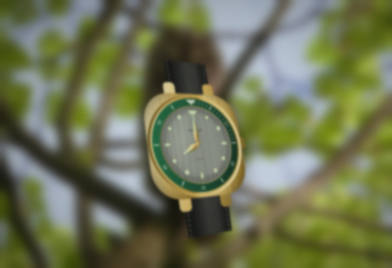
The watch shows 8.00
